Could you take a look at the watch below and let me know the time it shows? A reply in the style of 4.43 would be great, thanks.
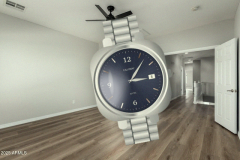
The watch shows 3.07
